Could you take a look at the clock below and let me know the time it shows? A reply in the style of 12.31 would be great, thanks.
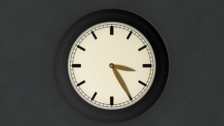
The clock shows 3.25
